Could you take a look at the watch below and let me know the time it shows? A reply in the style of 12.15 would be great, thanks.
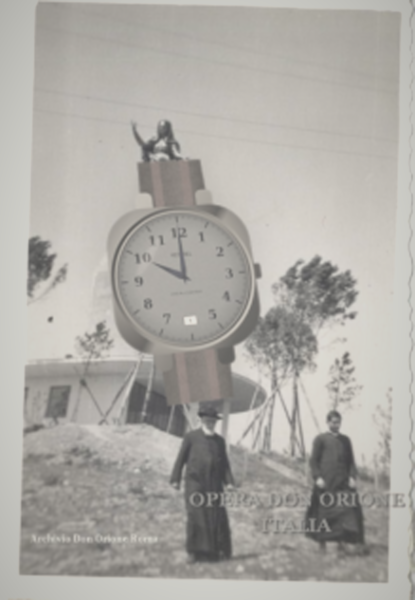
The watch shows 10.00
